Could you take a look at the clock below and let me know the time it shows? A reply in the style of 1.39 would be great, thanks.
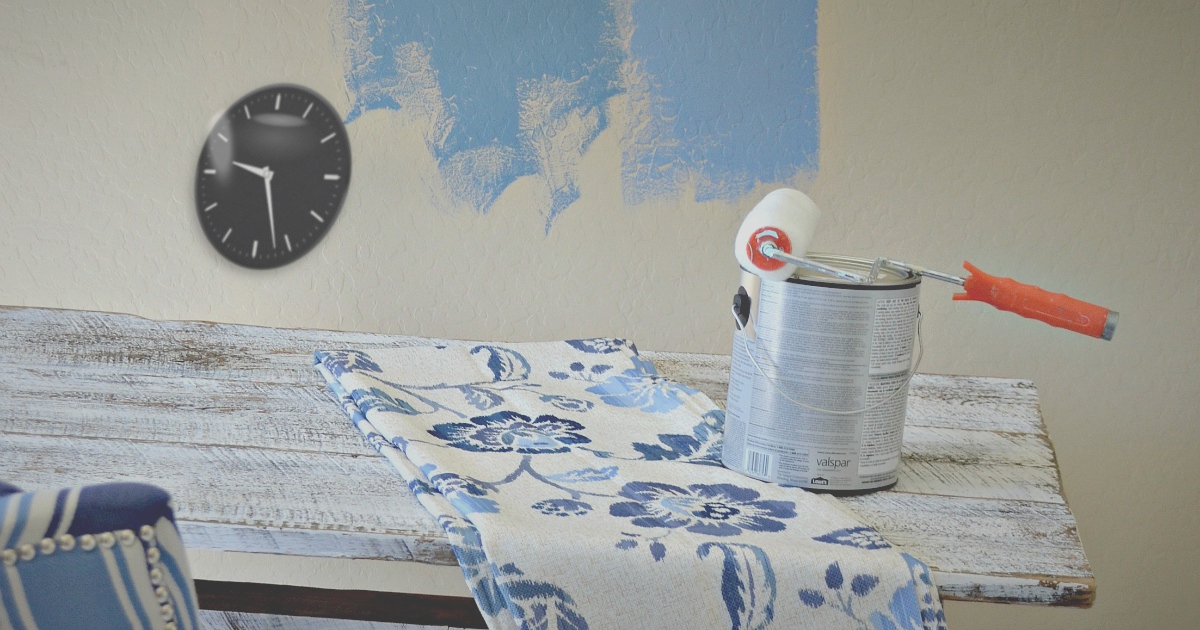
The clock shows 9.27
